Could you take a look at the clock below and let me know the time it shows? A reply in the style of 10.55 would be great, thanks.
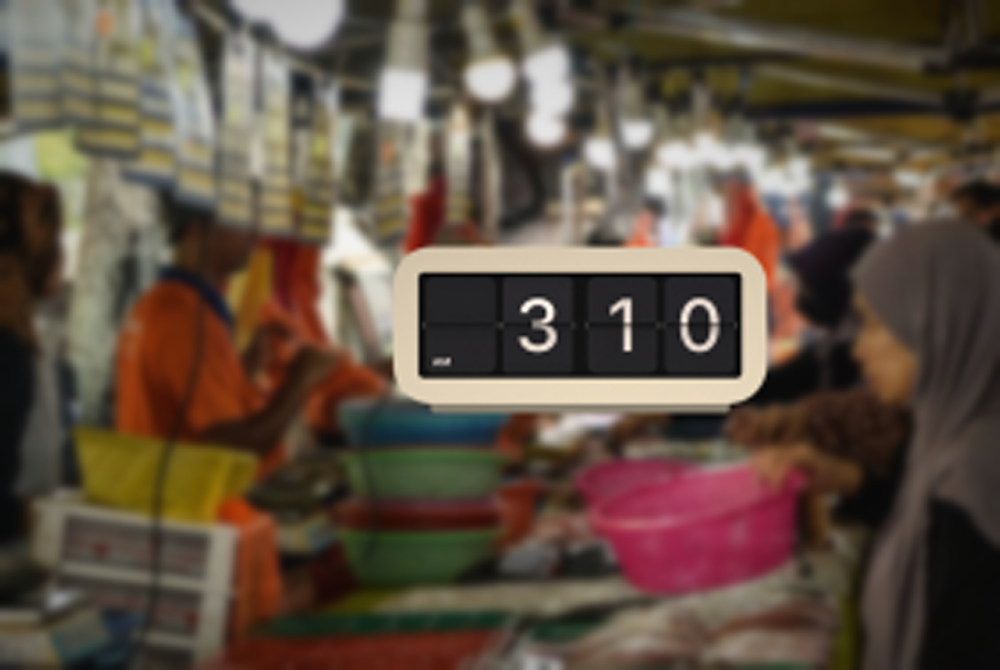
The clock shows 3.10
